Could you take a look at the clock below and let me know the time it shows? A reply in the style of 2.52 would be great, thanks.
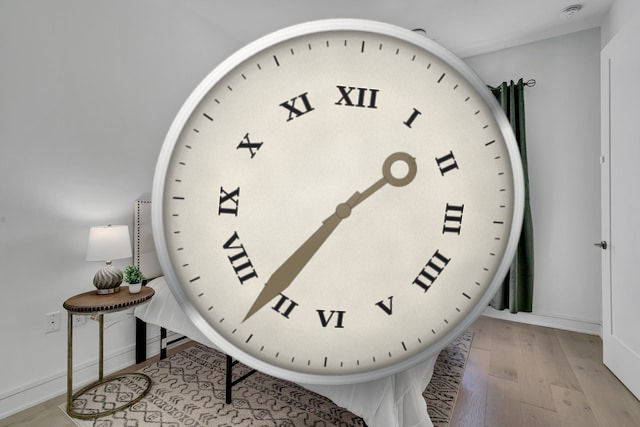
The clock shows 1.36
